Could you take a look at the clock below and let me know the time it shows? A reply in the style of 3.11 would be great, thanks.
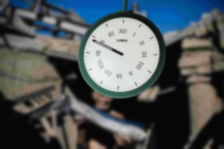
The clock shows 9.49
